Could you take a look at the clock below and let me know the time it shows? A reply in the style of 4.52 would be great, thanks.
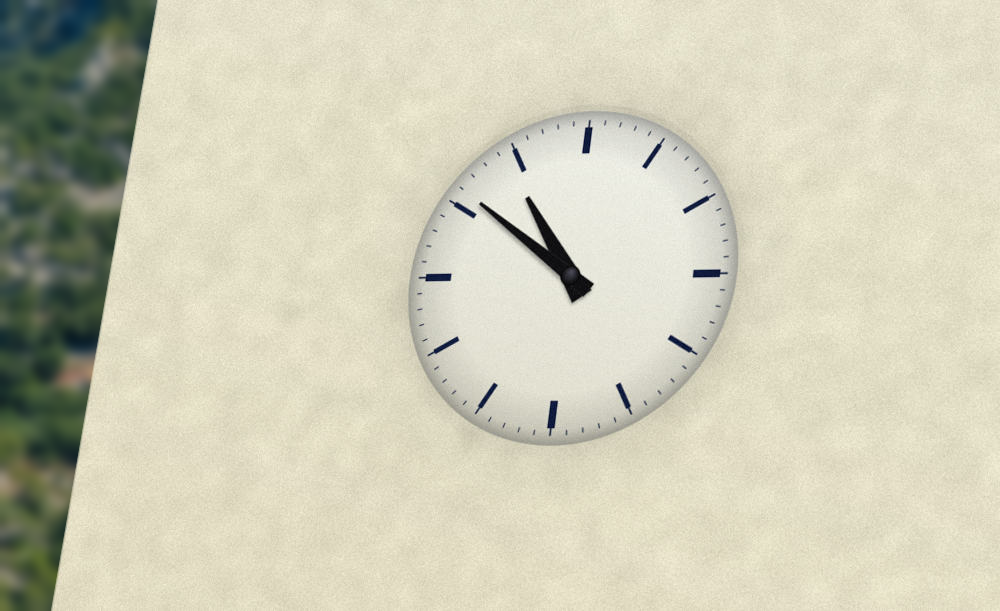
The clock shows 10.51
